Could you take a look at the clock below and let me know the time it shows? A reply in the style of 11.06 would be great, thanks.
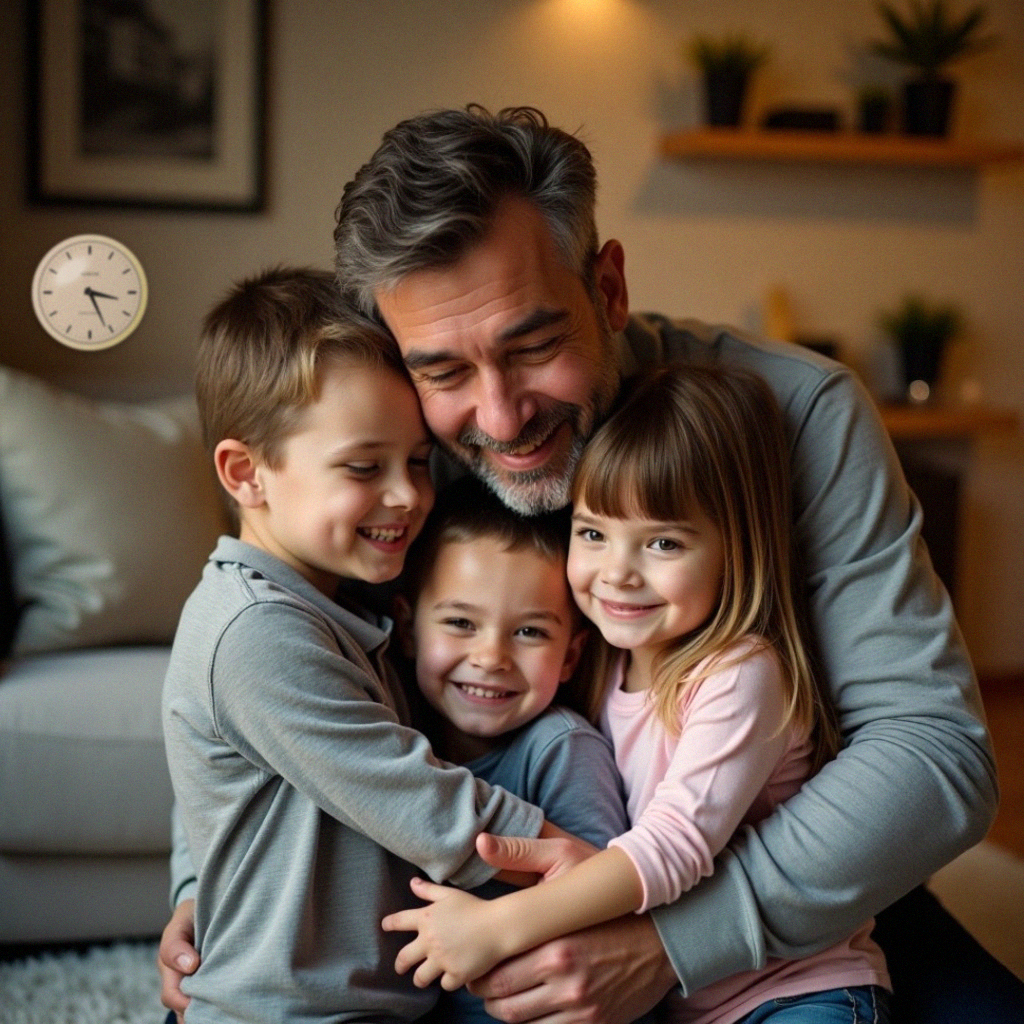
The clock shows 3.26
